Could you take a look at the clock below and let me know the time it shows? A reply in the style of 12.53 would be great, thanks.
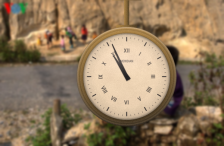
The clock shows 10.56
